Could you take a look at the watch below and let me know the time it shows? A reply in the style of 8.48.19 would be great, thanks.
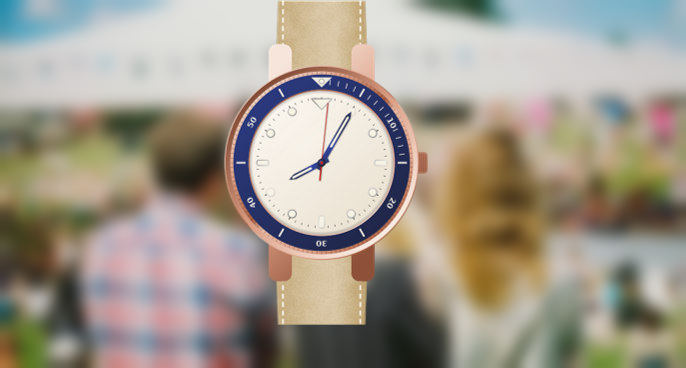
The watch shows 8.05.01
